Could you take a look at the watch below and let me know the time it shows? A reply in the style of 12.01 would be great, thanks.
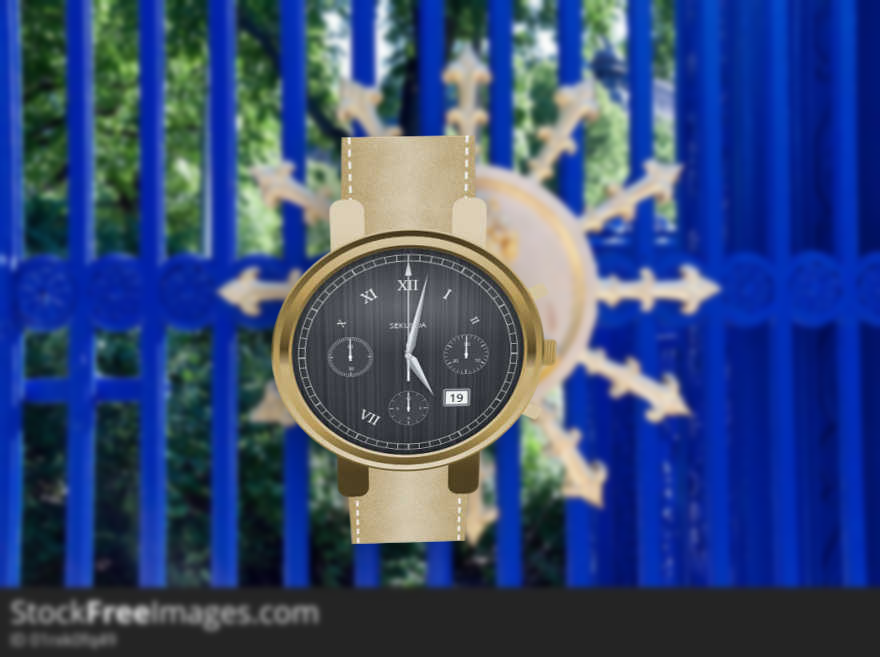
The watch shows 5.02
